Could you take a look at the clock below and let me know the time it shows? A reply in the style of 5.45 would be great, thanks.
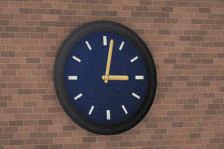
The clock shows 3.02
